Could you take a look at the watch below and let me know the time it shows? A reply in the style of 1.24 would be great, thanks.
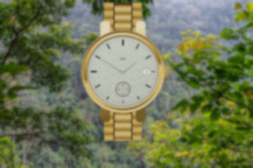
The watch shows 1.50
